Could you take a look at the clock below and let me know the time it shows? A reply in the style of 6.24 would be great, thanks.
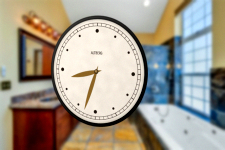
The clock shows 8.33
